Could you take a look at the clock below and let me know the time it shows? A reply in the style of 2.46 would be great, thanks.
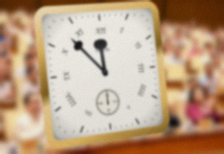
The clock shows 11.53
